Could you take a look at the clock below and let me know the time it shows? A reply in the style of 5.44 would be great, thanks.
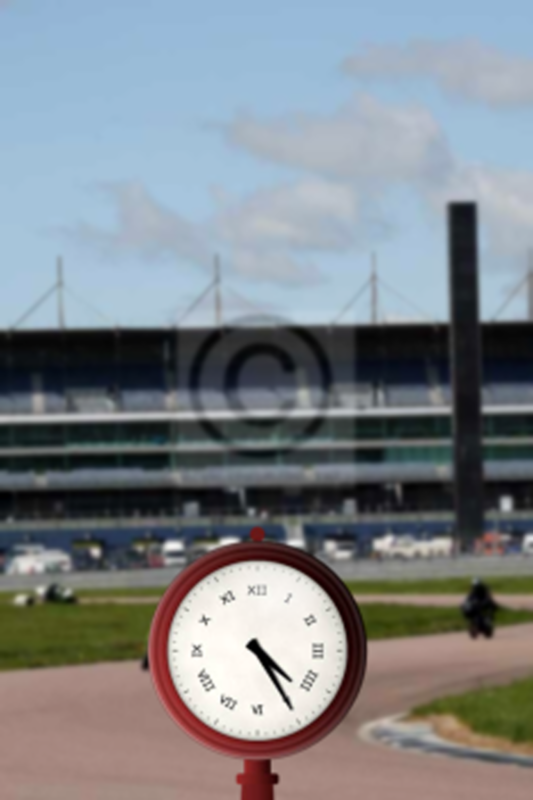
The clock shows 4.25
